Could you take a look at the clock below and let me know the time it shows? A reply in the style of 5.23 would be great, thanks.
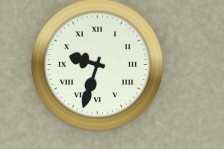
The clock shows 9.33
